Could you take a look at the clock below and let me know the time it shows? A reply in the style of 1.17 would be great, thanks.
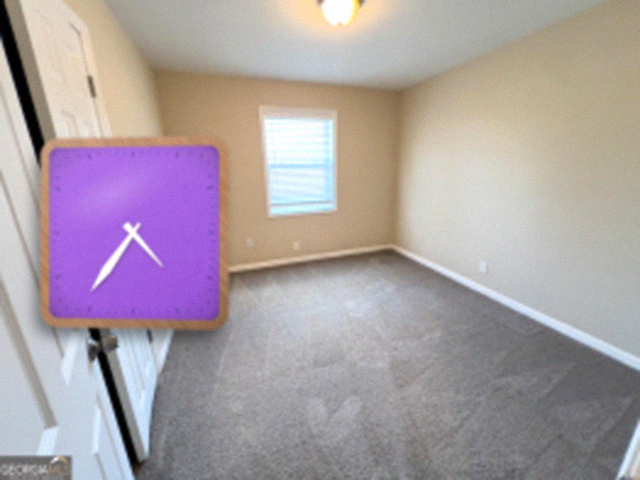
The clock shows 4.36
